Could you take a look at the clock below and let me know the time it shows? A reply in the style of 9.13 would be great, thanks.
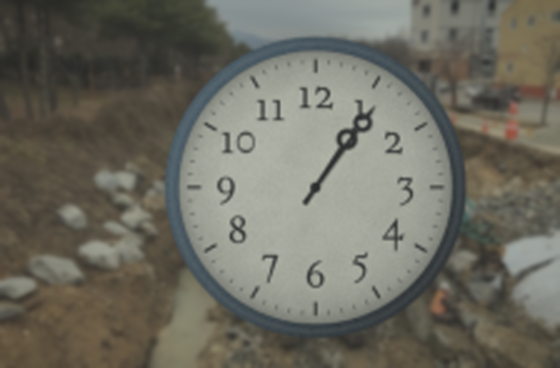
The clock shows 1.06
